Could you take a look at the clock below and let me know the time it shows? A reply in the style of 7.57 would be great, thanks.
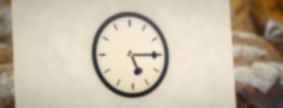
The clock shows 5.15
